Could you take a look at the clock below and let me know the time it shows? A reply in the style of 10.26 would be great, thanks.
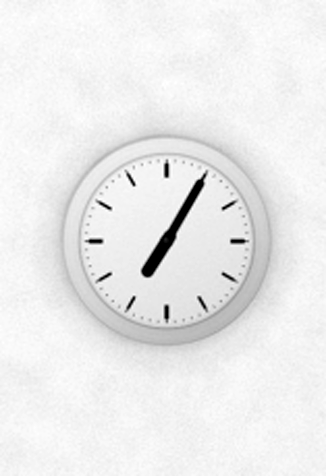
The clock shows 7.05
